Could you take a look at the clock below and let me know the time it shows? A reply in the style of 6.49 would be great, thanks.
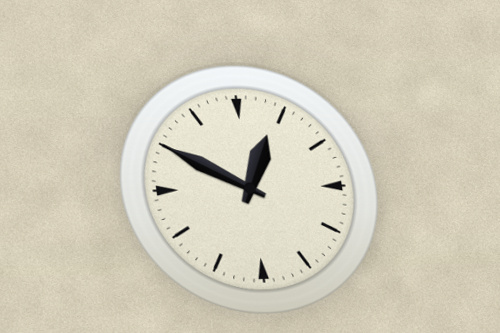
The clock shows 12.50
